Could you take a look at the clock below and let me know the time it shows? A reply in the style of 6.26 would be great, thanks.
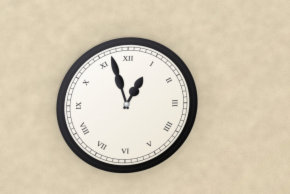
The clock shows 12.57
